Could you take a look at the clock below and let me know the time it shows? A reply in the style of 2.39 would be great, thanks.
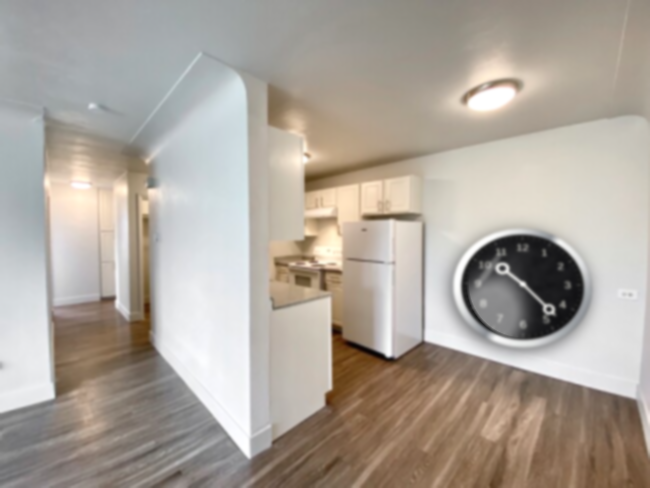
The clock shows 10.23
